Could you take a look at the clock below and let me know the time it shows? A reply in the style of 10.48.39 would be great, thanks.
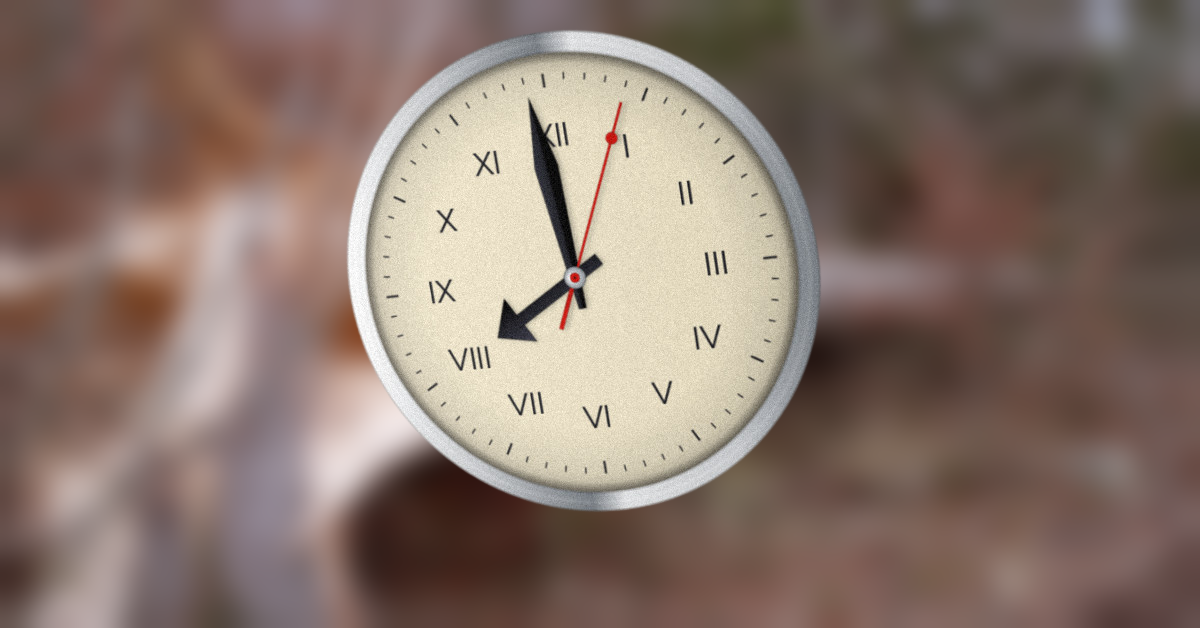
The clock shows 7.59.04
